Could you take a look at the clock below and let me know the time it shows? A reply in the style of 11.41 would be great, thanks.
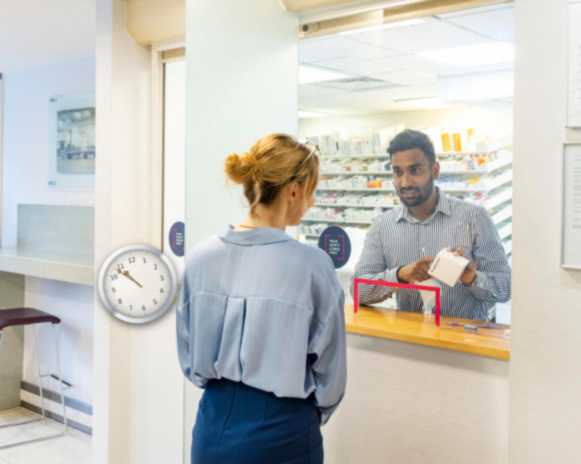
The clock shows 10.53
